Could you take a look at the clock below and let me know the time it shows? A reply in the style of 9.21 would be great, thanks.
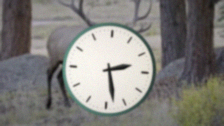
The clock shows 2.28
